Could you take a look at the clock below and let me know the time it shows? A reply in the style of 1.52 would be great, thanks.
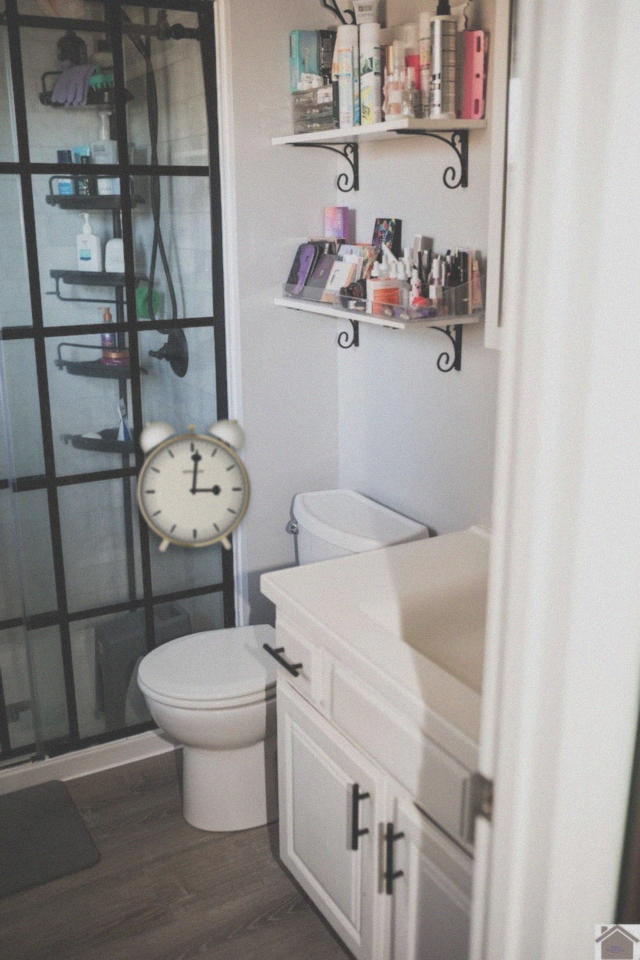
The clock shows 3.01
